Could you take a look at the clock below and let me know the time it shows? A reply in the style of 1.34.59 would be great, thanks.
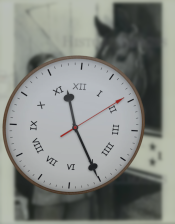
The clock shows 11.25.09
